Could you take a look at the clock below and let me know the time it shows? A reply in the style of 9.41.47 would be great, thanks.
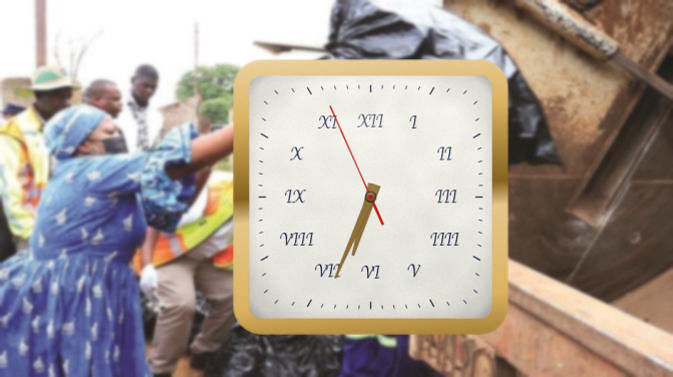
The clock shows 6.33.56
